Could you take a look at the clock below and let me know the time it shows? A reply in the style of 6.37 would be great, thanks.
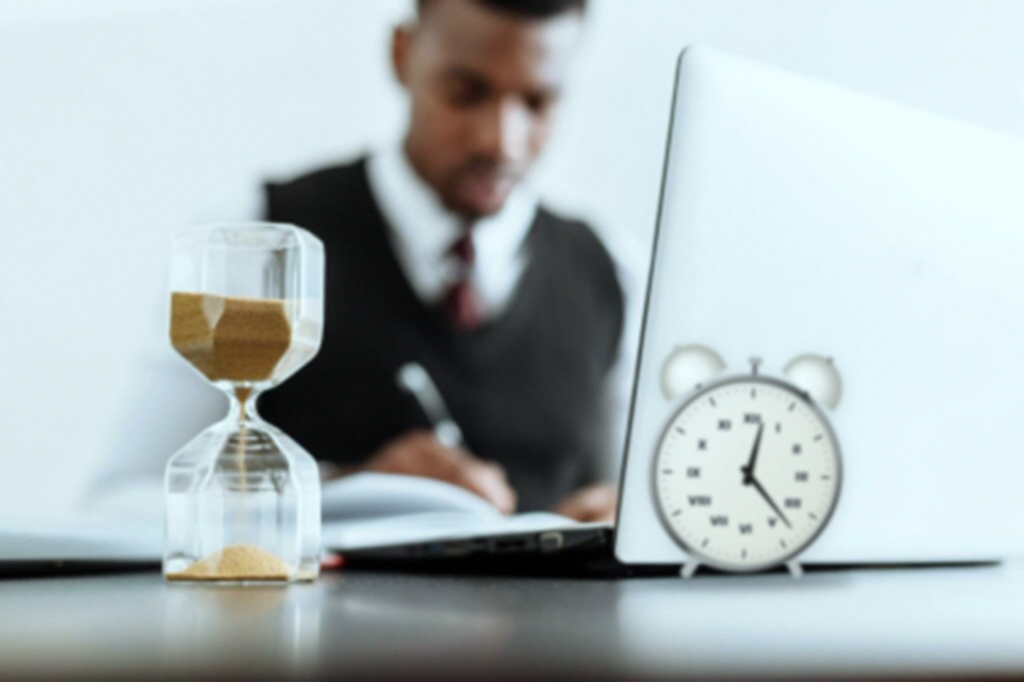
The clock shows 12.23
